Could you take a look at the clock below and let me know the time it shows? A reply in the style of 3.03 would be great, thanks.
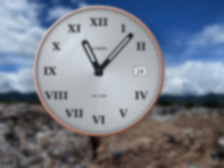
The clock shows 11.07
